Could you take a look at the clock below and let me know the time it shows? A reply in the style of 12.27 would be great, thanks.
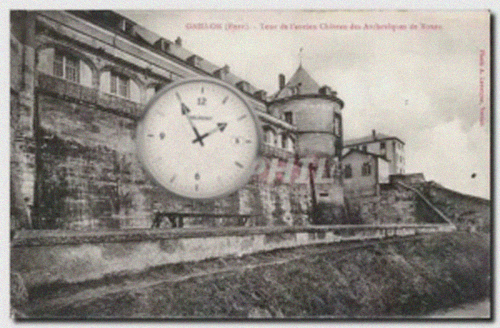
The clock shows 1.55
